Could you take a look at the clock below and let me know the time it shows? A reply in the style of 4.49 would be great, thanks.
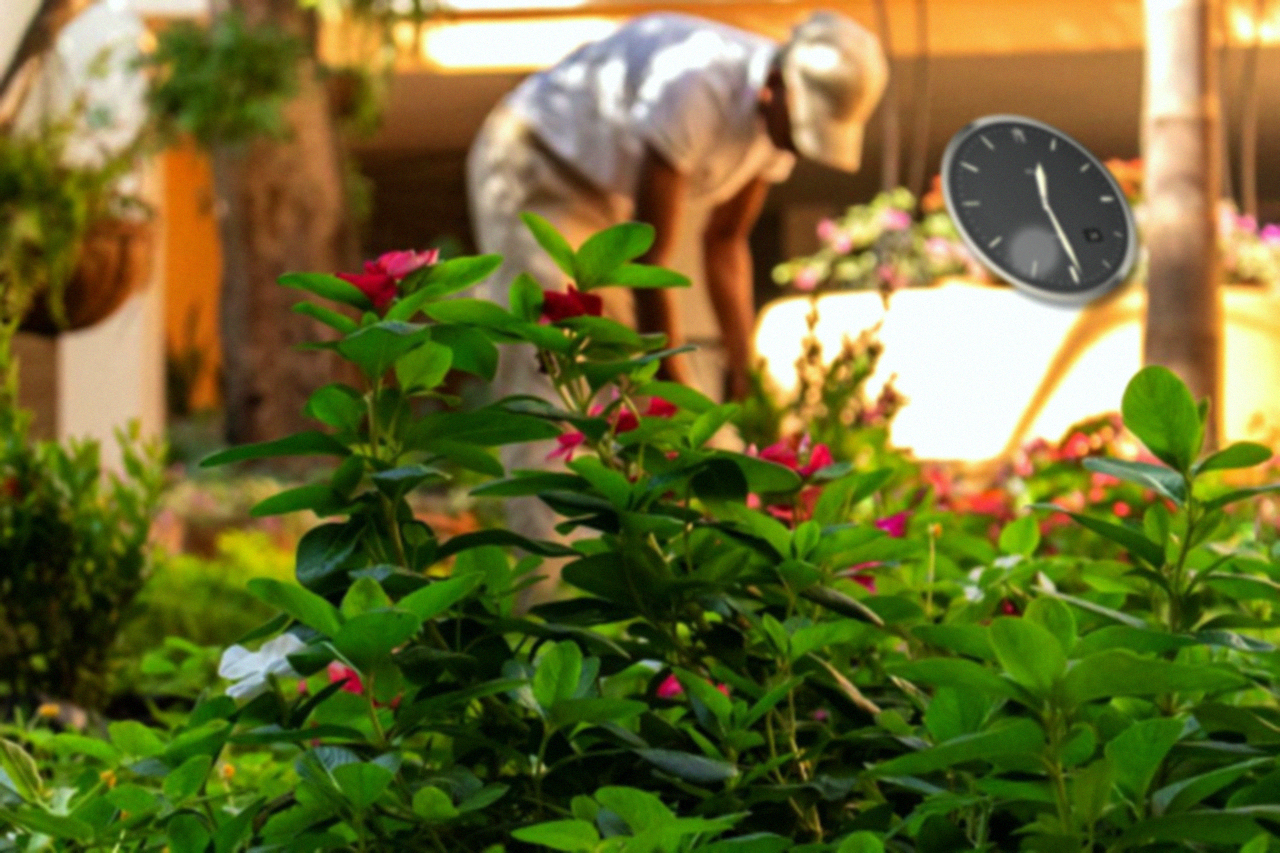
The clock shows 12.29
